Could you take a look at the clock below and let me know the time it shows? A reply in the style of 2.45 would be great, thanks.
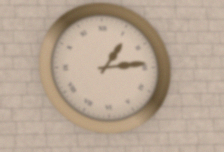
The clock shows 1.14
